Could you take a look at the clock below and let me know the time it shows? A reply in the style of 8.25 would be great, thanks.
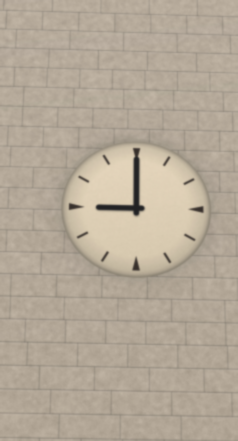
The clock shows 9.00
